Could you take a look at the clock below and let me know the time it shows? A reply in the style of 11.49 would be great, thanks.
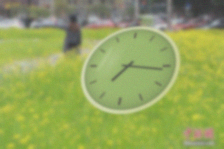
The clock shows 7.16
